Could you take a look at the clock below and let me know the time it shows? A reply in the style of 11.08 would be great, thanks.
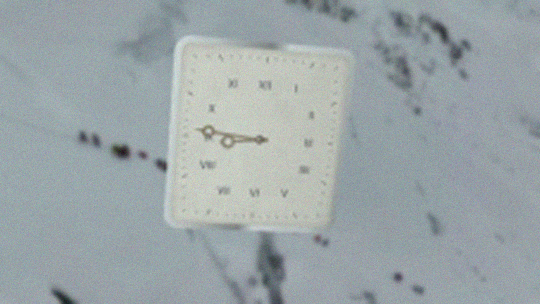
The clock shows 8.46
